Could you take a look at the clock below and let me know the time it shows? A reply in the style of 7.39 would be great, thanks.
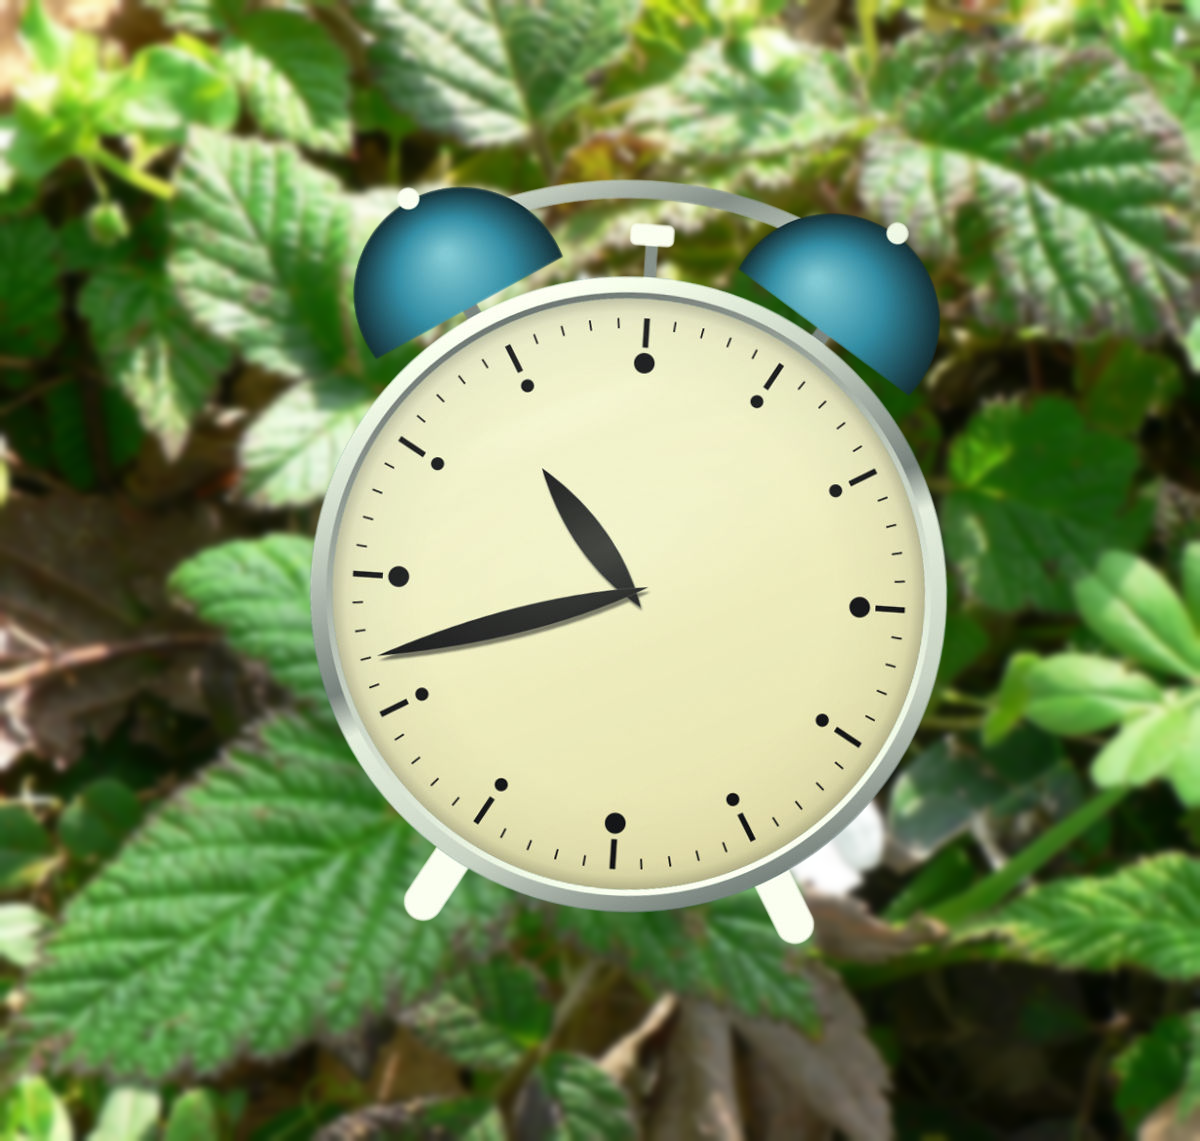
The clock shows 10.42
